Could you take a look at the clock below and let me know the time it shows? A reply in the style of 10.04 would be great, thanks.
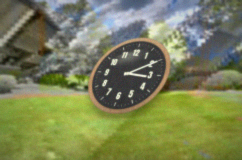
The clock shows 3.10
